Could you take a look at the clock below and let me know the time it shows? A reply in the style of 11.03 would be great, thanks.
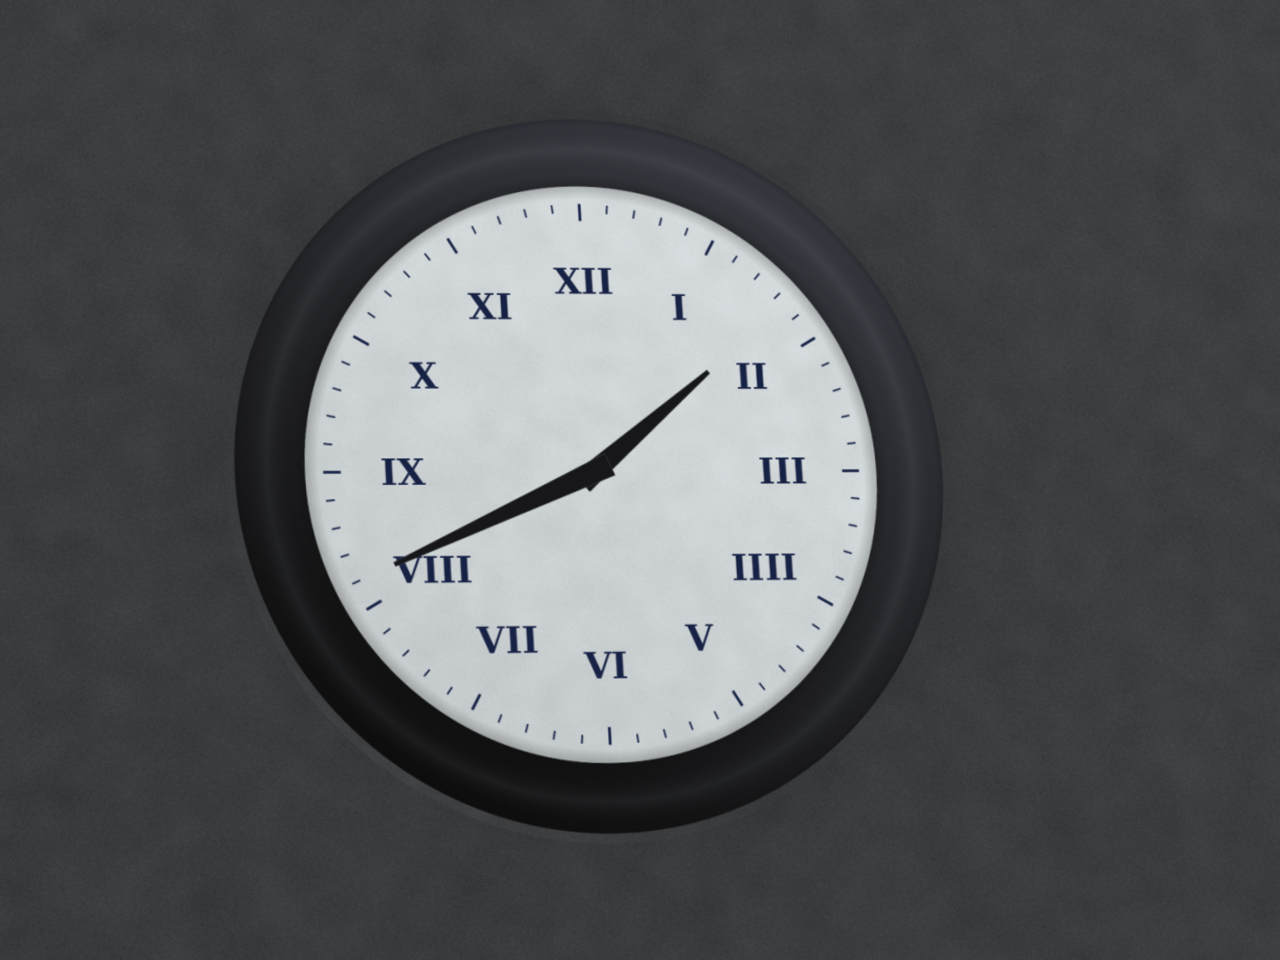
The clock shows 1.41
